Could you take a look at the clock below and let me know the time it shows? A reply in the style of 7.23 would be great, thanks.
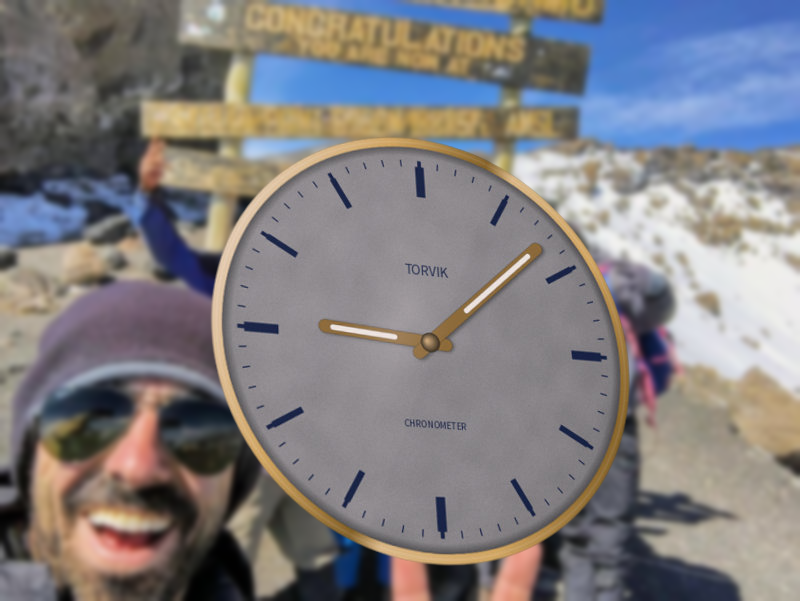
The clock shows 9.08
